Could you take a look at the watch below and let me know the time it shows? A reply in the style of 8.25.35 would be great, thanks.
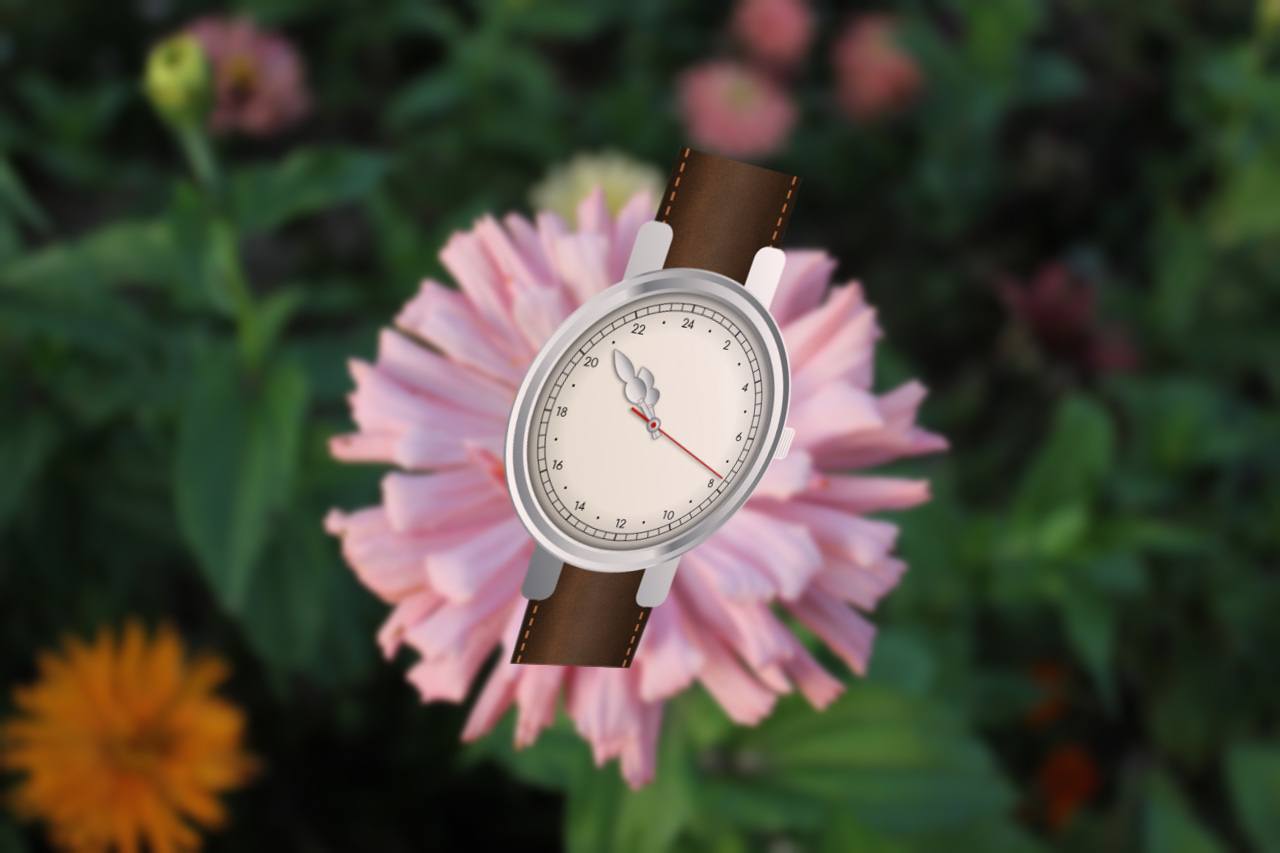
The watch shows 21.52.19
